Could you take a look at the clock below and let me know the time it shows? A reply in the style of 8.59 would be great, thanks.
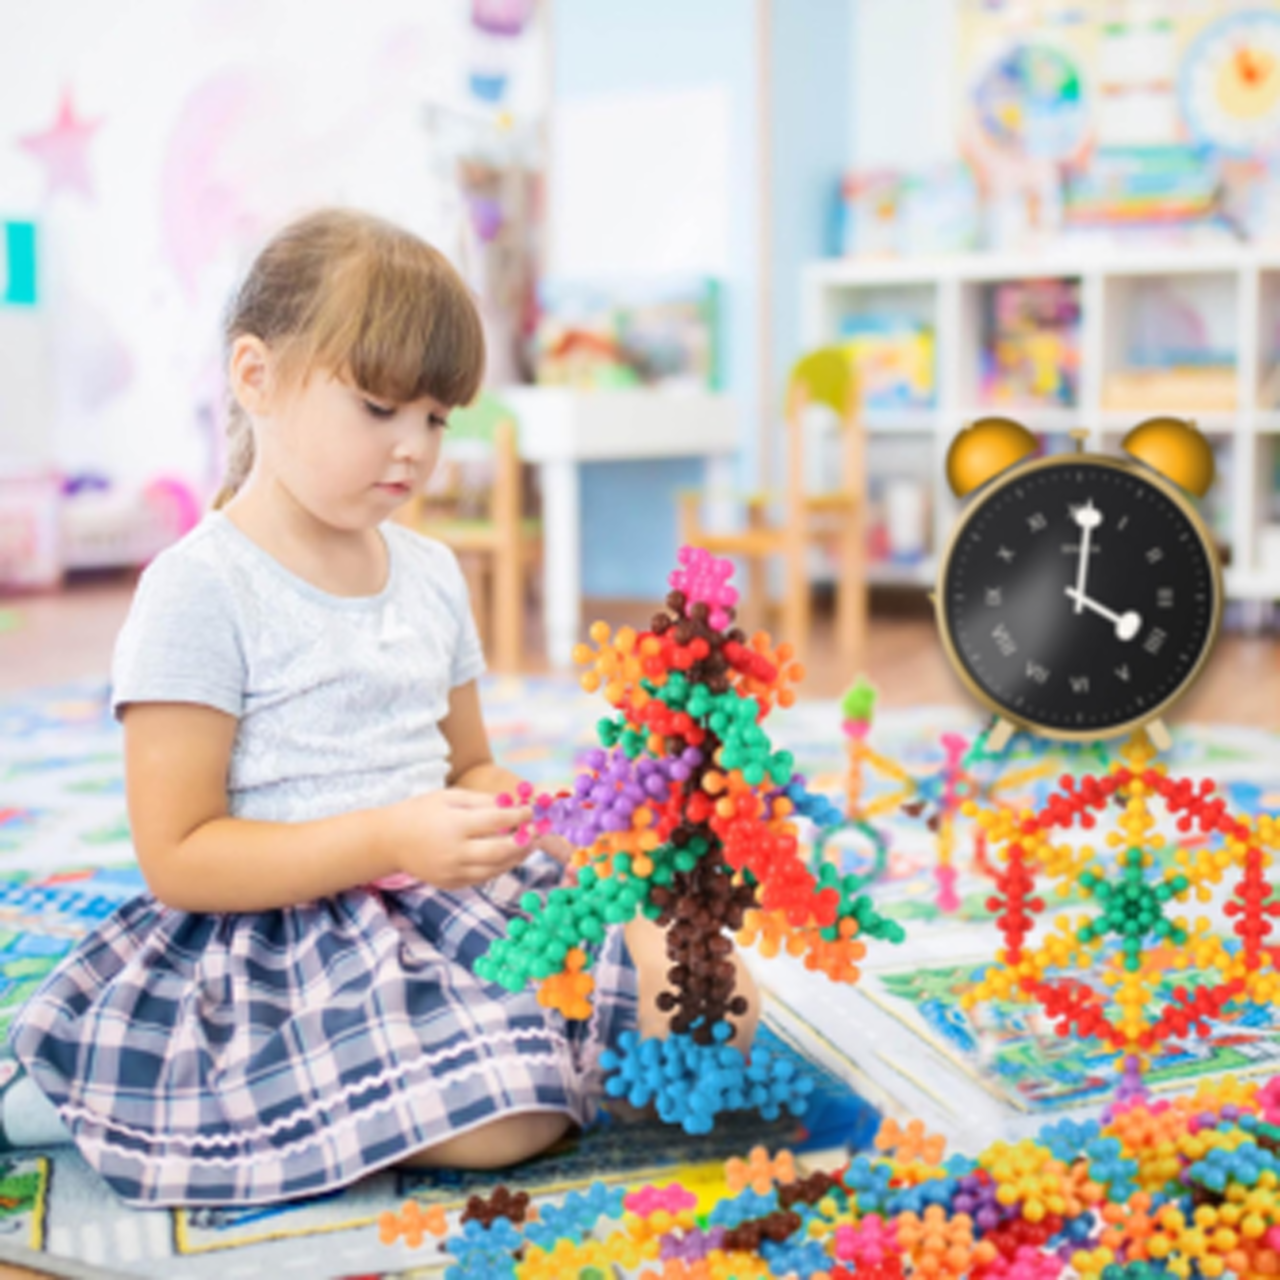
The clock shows 4.01
